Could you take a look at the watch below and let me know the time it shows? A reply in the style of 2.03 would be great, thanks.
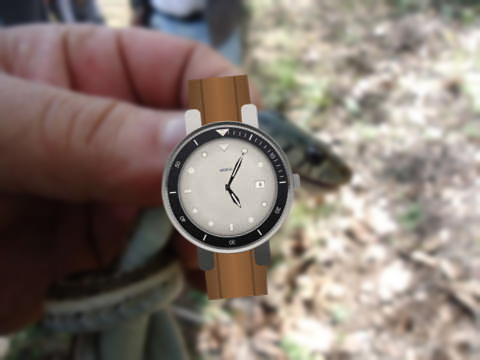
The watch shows 5.05
